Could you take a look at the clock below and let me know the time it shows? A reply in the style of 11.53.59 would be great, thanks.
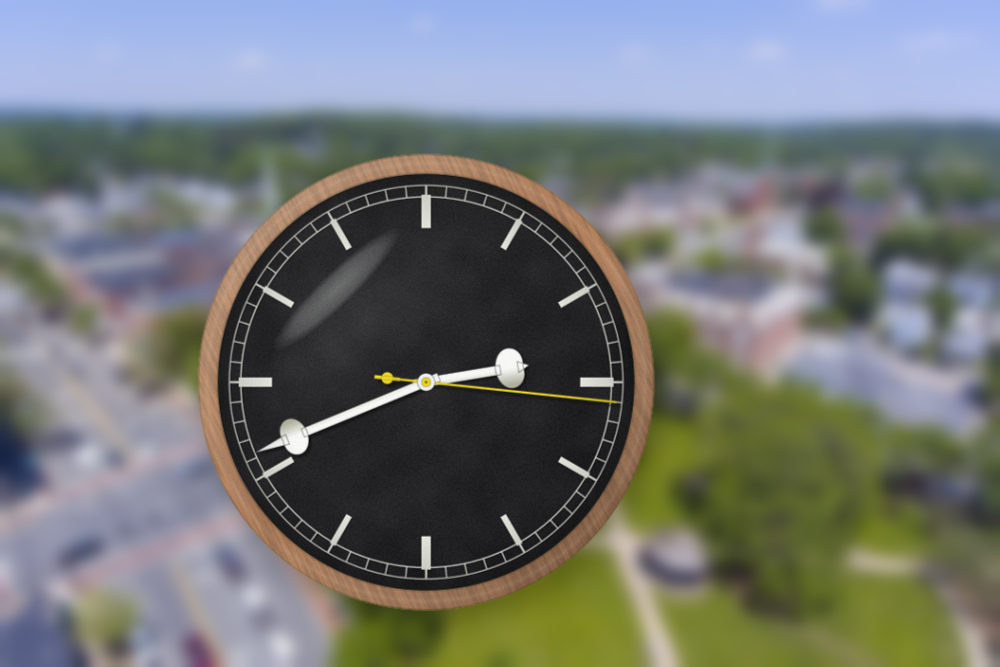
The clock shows 2.41.16
